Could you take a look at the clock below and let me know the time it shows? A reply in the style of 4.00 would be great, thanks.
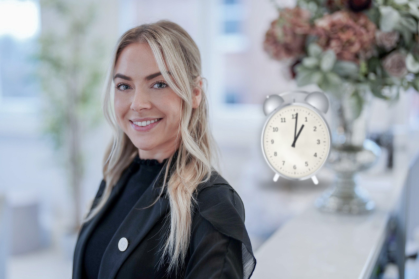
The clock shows 1.01
